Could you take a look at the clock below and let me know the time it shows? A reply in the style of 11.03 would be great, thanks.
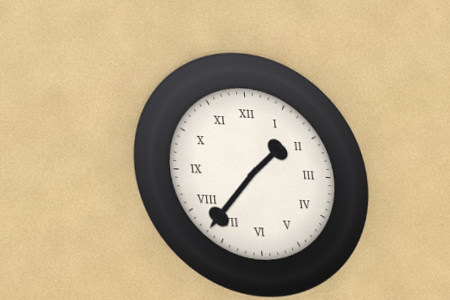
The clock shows 1.37
